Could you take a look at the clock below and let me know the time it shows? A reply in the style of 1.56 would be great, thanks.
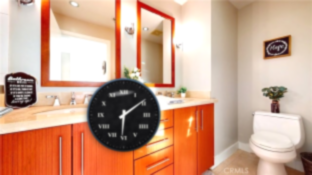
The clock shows 6.09
